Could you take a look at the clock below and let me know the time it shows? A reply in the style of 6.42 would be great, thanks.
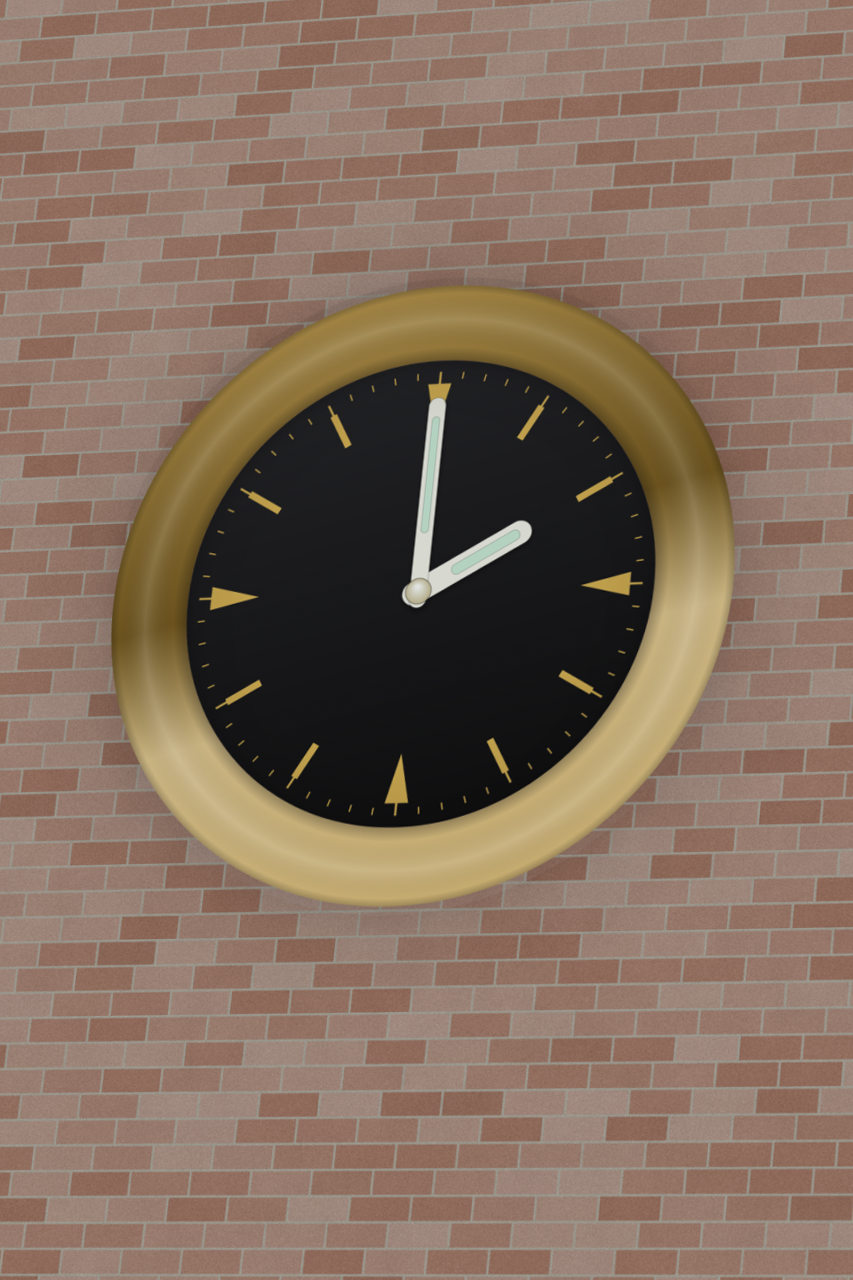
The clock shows 2.00
